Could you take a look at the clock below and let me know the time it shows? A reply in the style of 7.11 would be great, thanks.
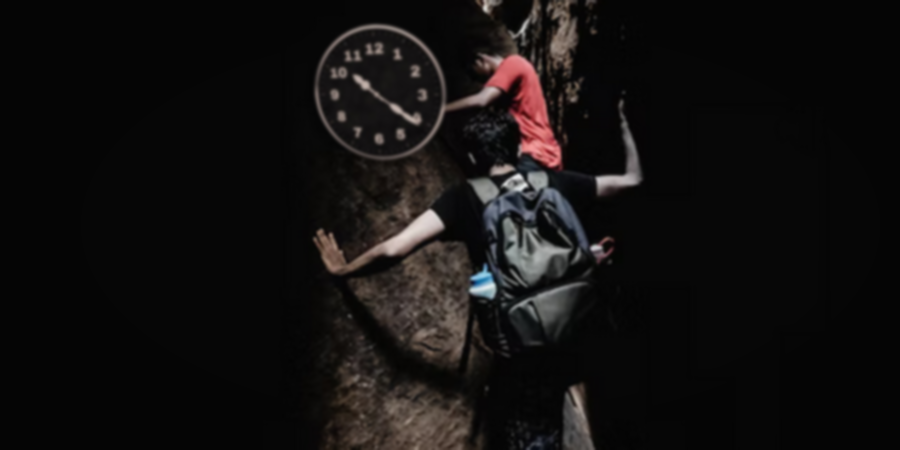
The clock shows 10.21
